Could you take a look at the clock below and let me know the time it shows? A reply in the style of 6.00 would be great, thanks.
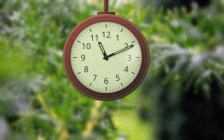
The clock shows 11.11
